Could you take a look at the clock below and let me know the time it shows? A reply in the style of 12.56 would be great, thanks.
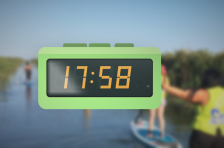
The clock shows 17.58
